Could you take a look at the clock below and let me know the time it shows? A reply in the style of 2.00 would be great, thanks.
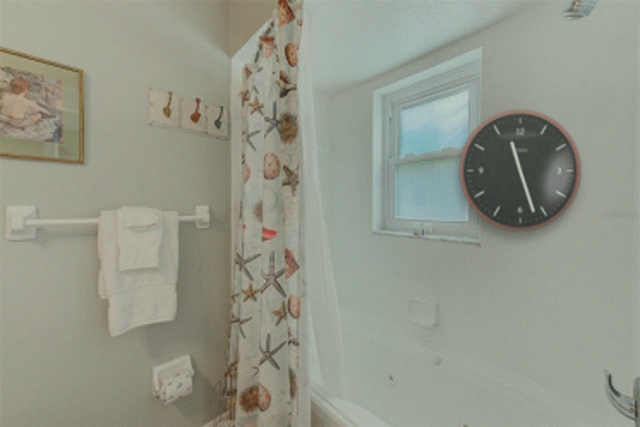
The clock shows 11.27
